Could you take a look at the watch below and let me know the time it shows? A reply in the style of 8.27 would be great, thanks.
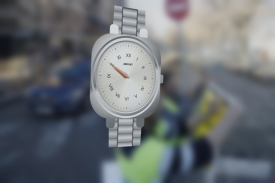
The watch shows 9.50
